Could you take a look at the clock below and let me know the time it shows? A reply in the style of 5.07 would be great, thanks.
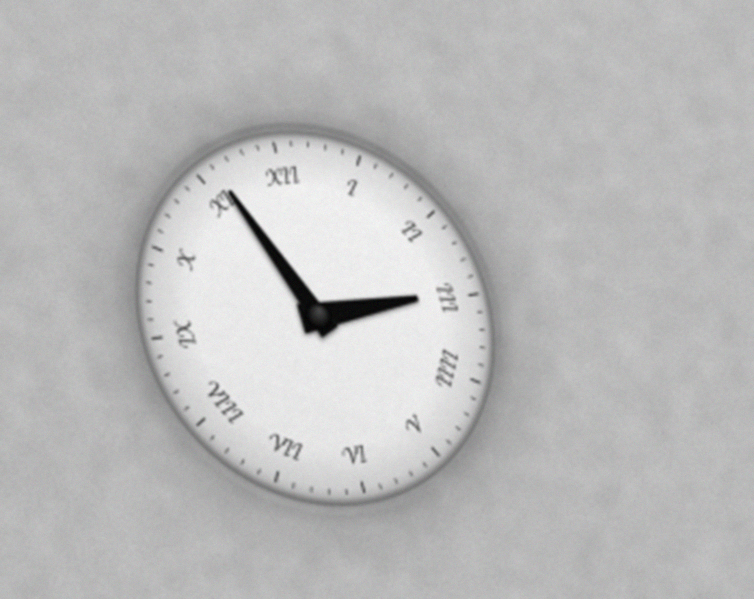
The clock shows 2.56
